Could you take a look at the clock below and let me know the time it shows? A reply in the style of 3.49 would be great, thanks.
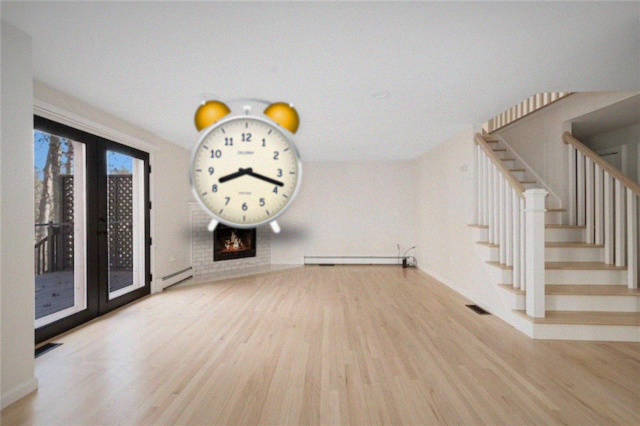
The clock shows 8.18
